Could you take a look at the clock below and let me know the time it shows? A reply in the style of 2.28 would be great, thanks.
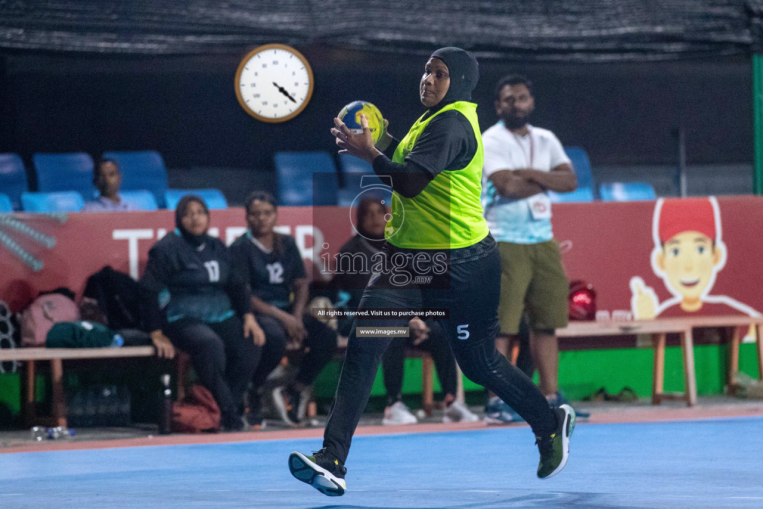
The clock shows 4.22
